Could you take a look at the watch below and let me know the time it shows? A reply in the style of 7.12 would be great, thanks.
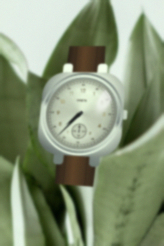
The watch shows 7.37
